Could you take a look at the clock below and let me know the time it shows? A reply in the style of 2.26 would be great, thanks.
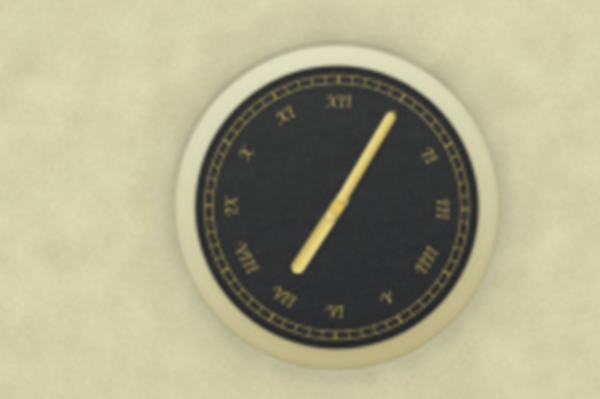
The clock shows 7.05
